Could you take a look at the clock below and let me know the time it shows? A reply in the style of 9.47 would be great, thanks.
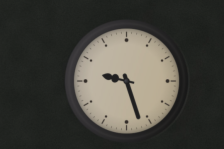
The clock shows 9.27
